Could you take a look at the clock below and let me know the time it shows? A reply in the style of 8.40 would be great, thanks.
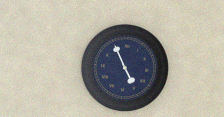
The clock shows 4.55
